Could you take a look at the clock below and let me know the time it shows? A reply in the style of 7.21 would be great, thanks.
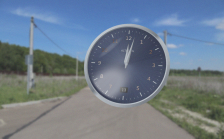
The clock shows 12.02
